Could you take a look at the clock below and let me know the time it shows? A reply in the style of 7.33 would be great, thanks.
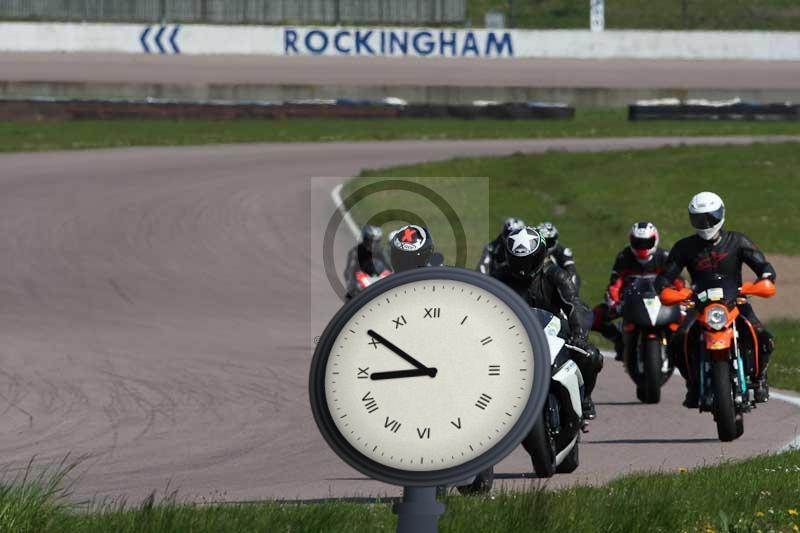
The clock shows 8.51
